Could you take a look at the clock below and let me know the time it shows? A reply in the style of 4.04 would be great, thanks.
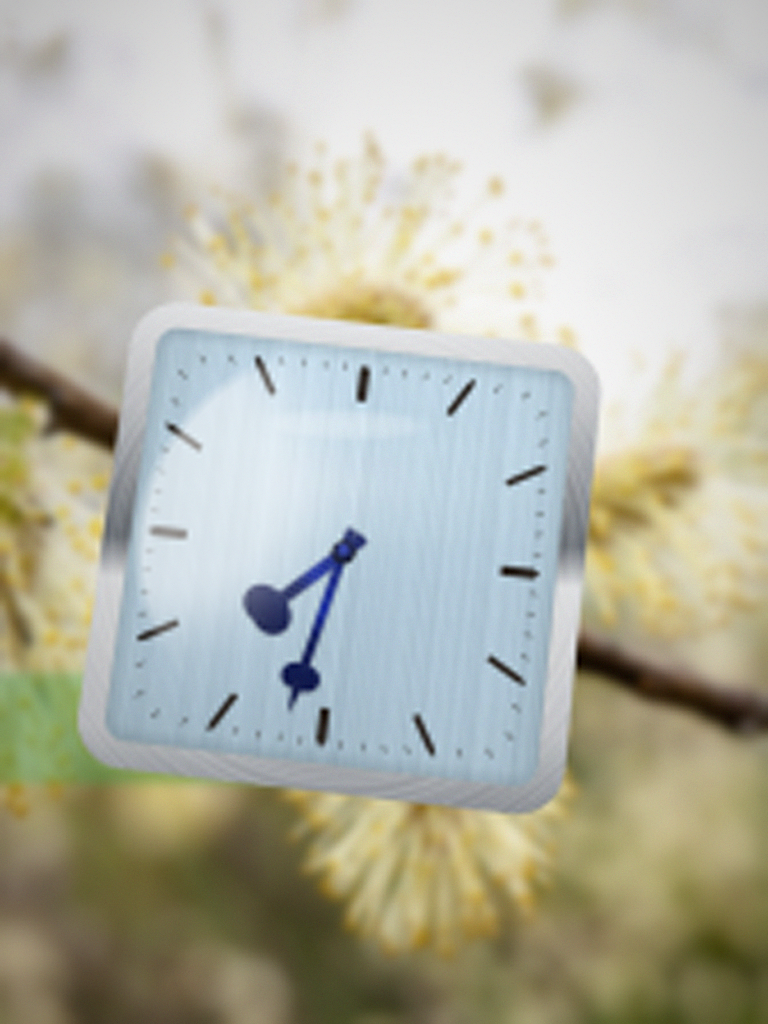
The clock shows 7.32
